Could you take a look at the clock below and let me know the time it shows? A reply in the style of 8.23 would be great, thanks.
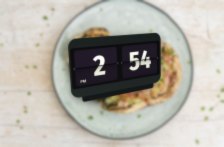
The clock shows 2.54
